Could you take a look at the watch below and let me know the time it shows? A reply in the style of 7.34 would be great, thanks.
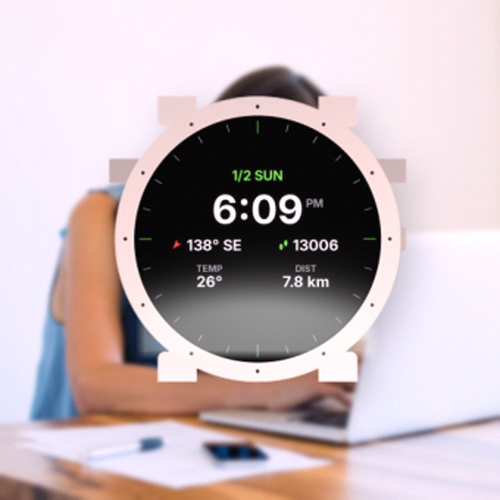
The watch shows 6.09
